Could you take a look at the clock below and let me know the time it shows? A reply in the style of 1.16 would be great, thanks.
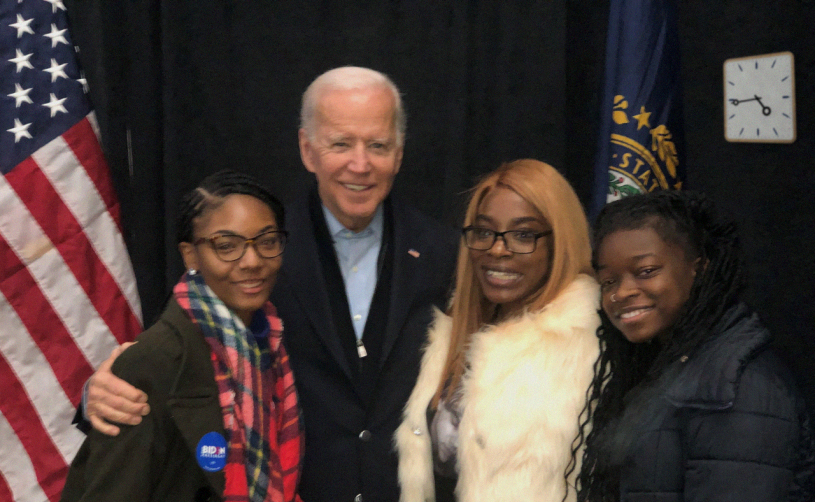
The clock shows 4.44
